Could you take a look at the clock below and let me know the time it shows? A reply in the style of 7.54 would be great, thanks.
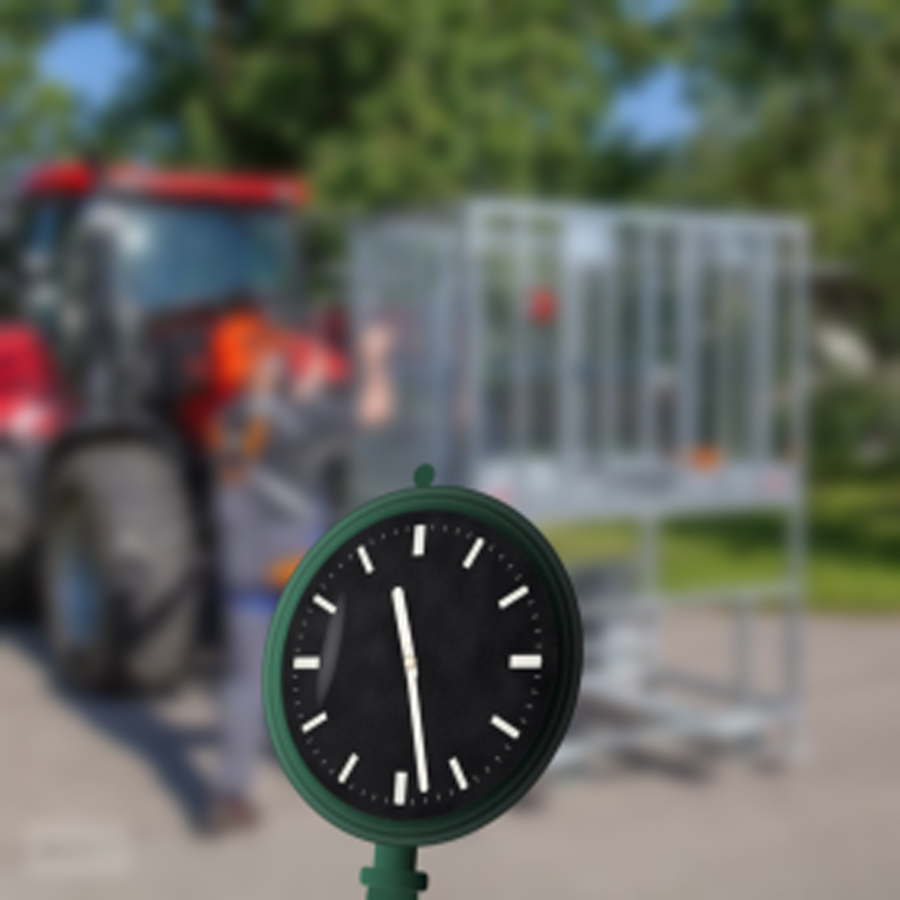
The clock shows 11.28
